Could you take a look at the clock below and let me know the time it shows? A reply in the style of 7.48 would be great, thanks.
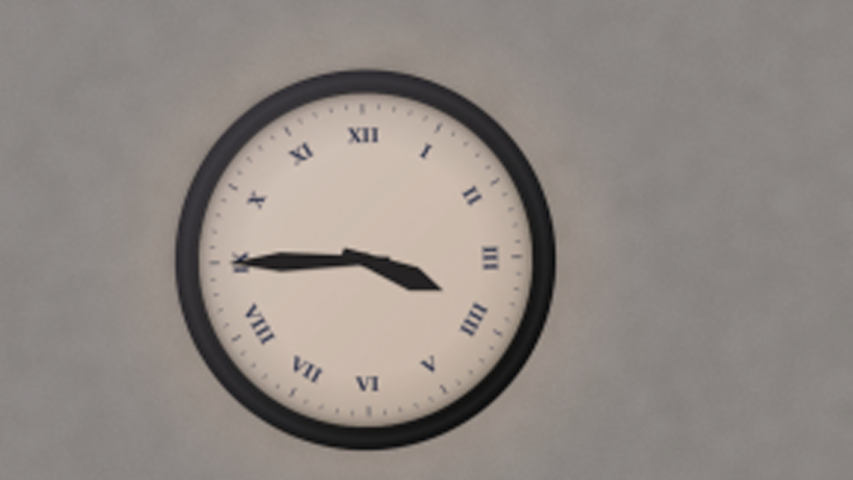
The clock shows 3.45
